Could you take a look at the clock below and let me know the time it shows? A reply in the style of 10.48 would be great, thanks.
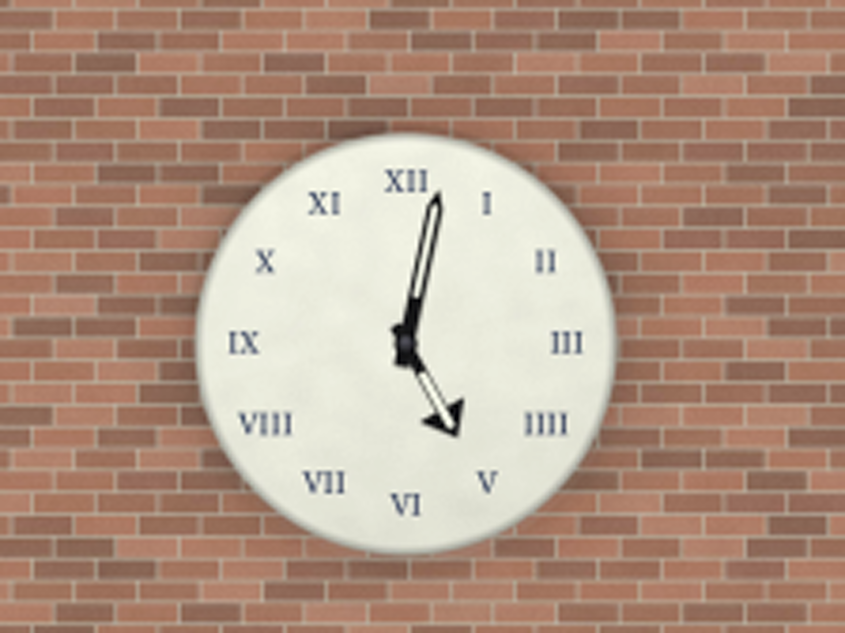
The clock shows 5.02
